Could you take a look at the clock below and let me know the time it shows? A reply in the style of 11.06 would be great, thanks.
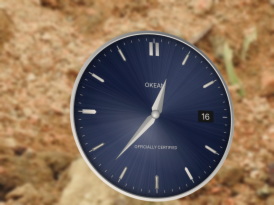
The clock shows 12.37
